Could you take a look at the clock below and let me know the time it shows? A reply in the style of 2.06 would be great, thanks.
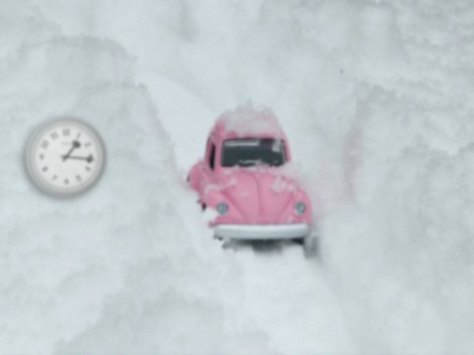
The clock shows 1.16
